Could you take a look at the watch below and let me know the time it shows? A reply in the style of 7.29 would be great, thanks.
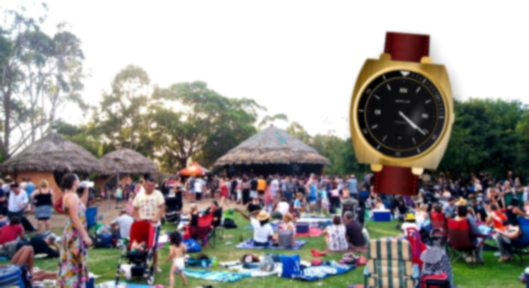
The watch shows 4.21
